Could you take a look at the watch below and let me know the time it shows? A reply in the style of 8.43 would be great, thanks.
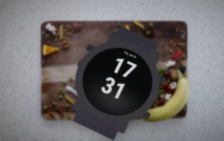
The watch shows 17.31
